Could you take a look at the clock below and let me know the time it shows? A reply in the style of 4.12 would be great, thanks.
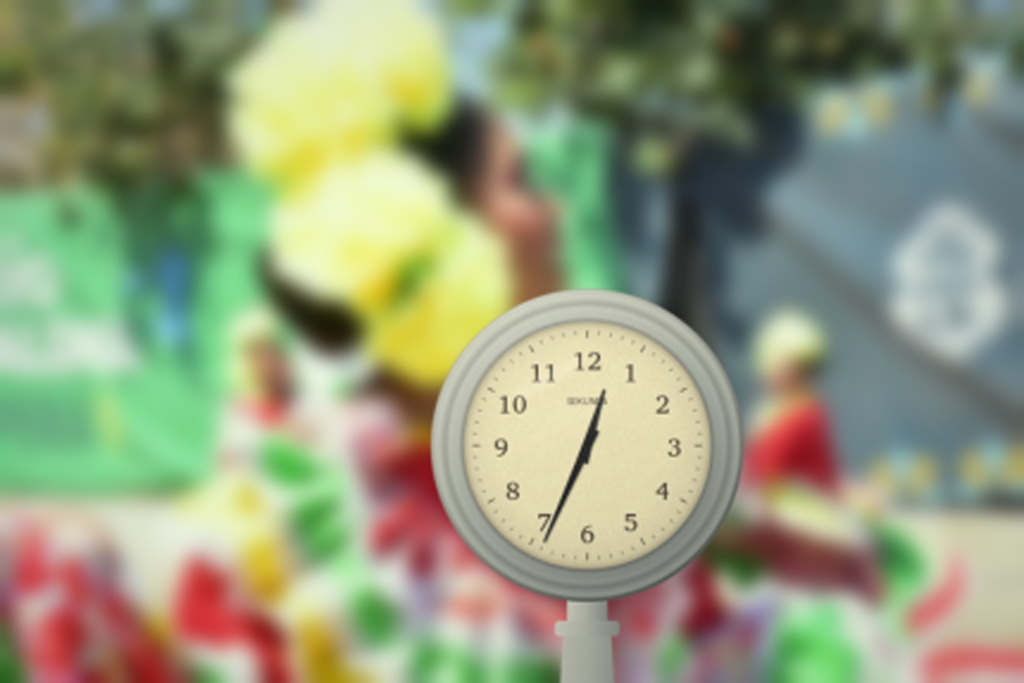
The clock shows 12.34
